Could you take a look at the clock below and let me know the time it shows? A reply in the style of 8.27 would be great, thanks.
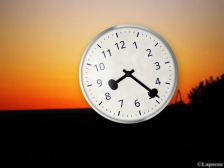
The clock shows 8.24
